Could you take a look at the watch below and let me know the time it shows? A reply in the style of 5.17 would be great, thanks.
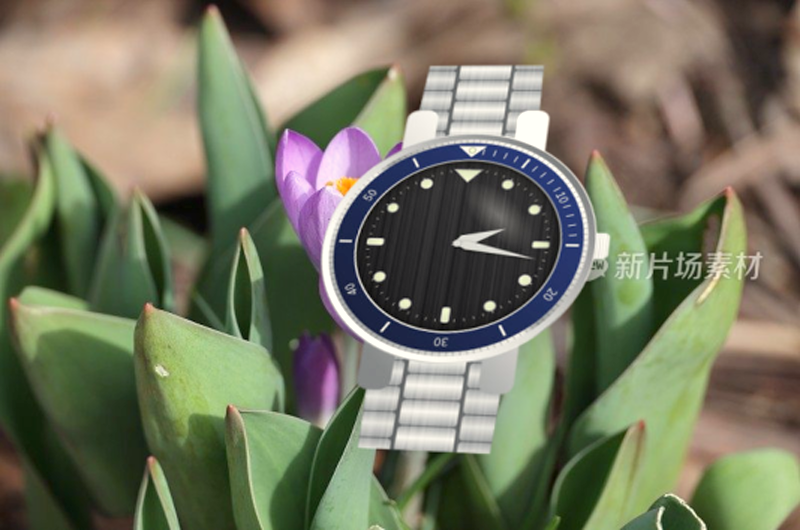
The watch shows 2.17
